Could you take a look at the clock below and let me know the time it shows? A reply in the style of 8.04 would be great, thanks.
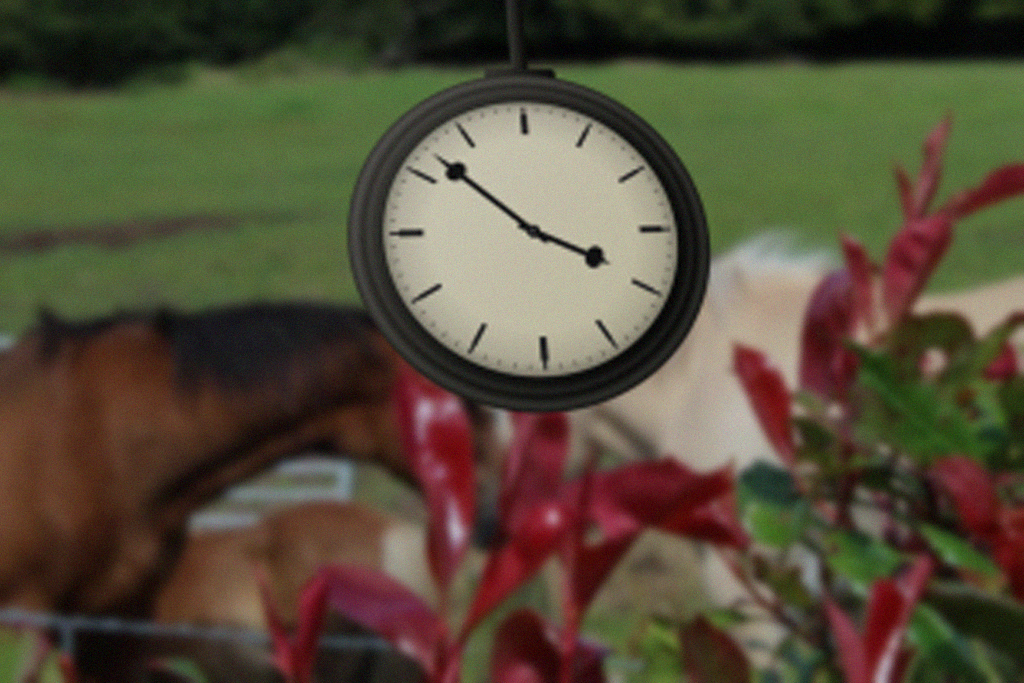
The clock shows 3.52
